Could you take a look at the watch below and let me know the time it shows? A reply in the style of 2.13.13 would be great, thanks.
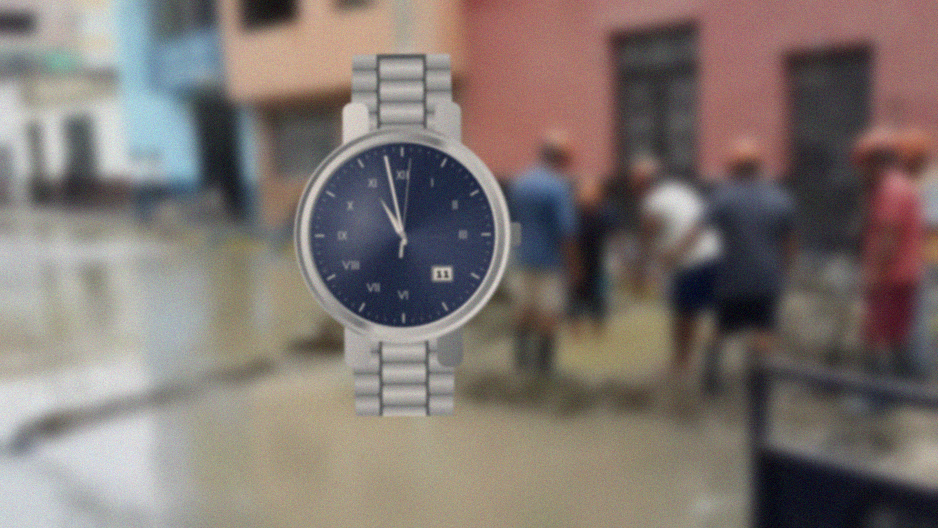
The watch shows 10.58.01
